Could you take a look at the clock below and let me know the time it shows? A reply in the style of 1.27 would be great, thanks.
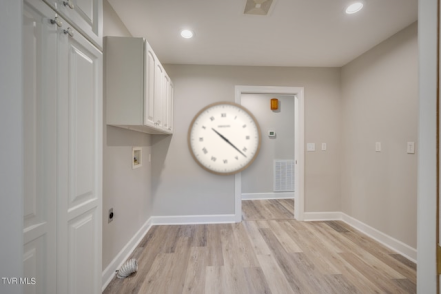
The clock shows 10.22
